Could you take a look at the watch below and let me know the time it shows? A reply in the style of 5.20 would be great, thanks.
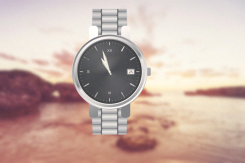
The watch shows 10.57
